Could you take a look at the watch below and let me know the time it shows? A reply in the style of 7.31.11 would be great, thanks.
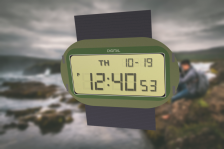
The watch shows 12.40.53
